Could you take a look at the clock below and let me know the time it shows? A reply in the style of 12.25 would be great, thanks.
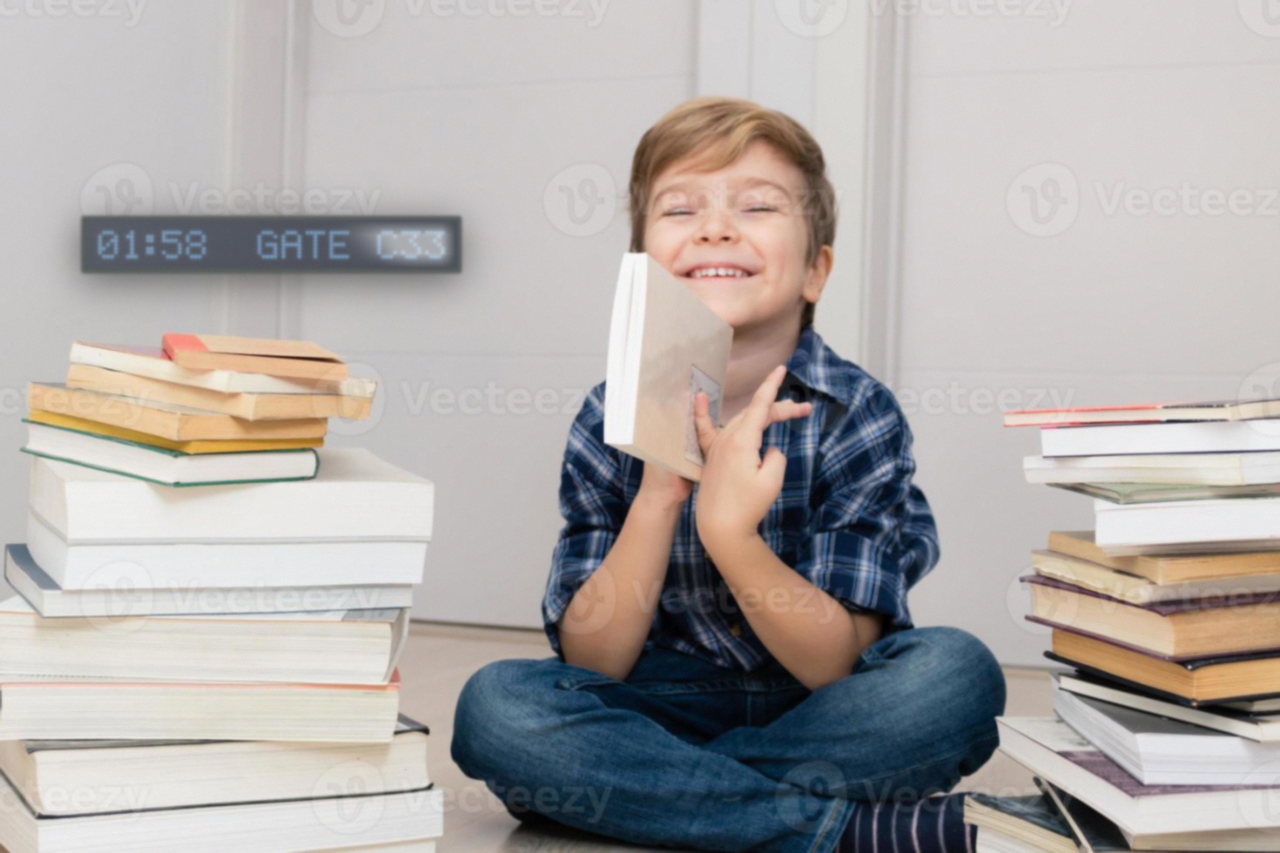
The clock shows 1.58
